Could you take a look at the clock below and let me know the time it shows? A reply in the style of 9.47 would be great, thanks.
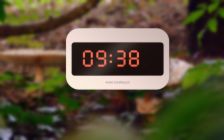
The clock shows 9.38
